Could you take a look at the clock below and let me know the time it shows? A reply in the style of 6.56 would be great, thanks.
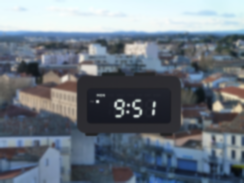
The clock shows 9.51
